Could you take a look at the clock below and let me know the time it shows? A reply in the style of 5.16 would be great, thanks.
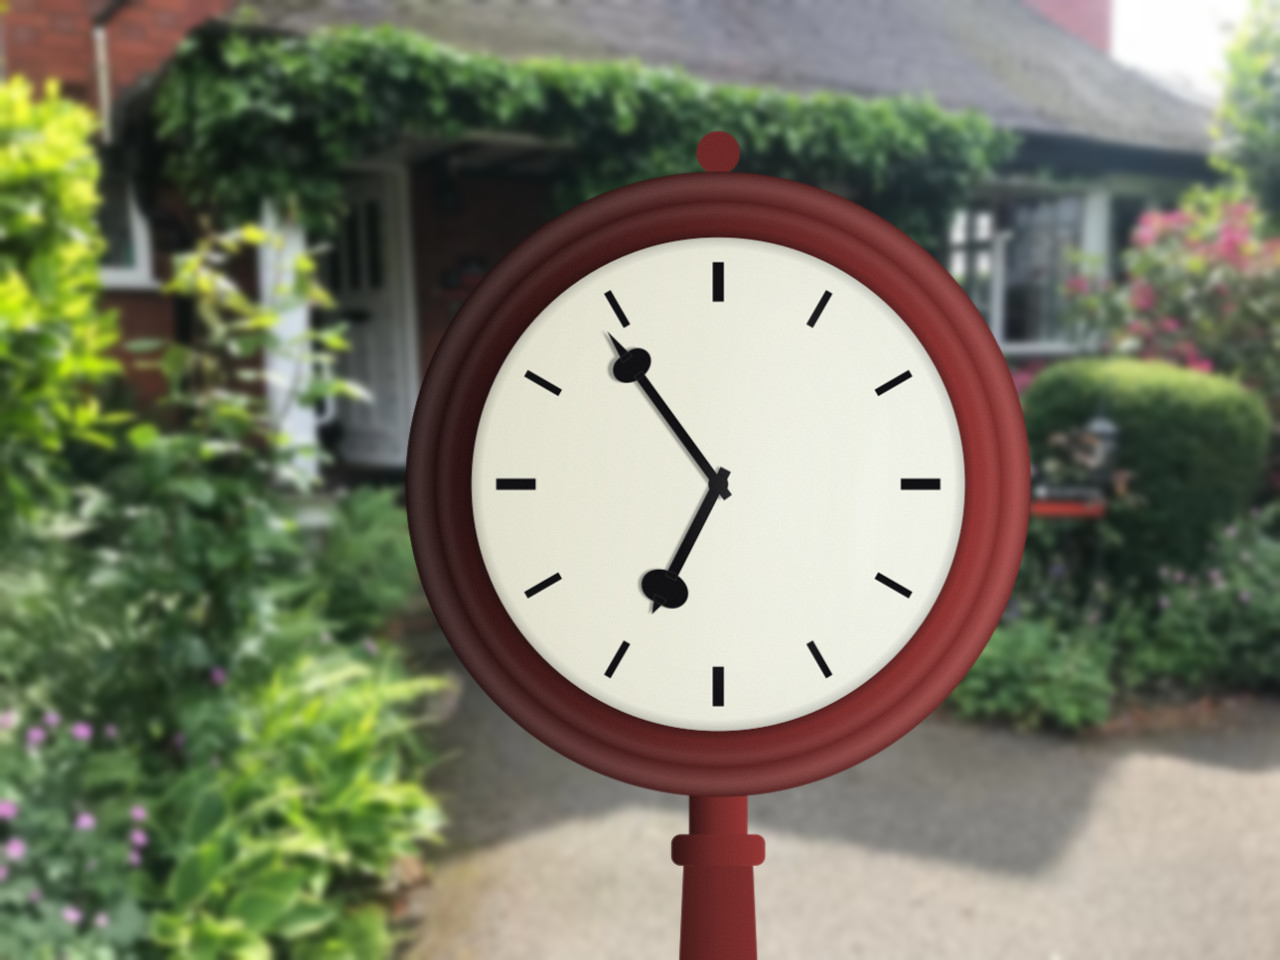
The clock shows 6.54
